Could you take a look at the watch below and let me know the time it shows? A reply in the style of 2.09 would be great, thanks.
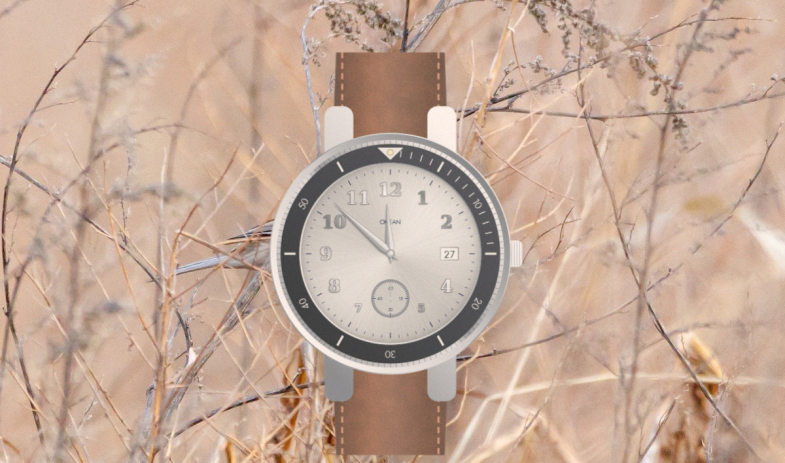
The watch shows 11.52
